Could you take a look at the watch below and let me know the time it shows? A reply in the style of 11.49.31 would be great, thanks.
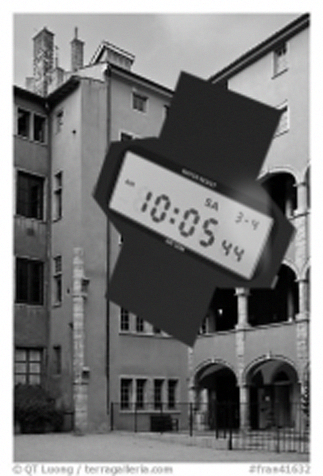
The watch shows 10.05.44
